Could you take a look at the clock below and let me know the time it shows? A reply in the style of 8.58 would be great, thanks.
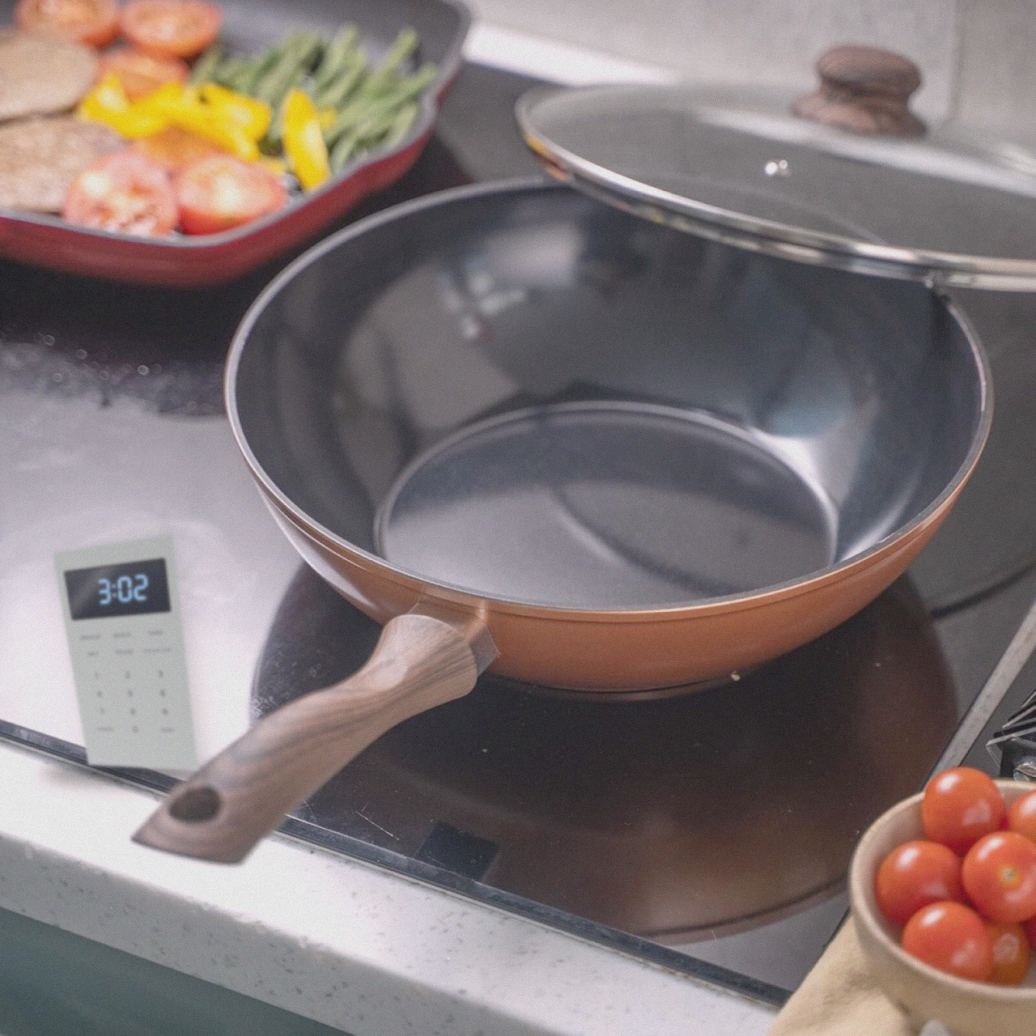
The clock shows 3.02
